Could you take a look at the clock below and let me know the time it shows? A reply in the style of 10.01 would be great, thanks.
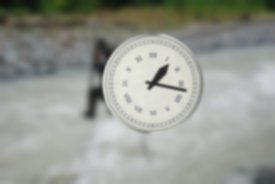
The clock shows 1.17
